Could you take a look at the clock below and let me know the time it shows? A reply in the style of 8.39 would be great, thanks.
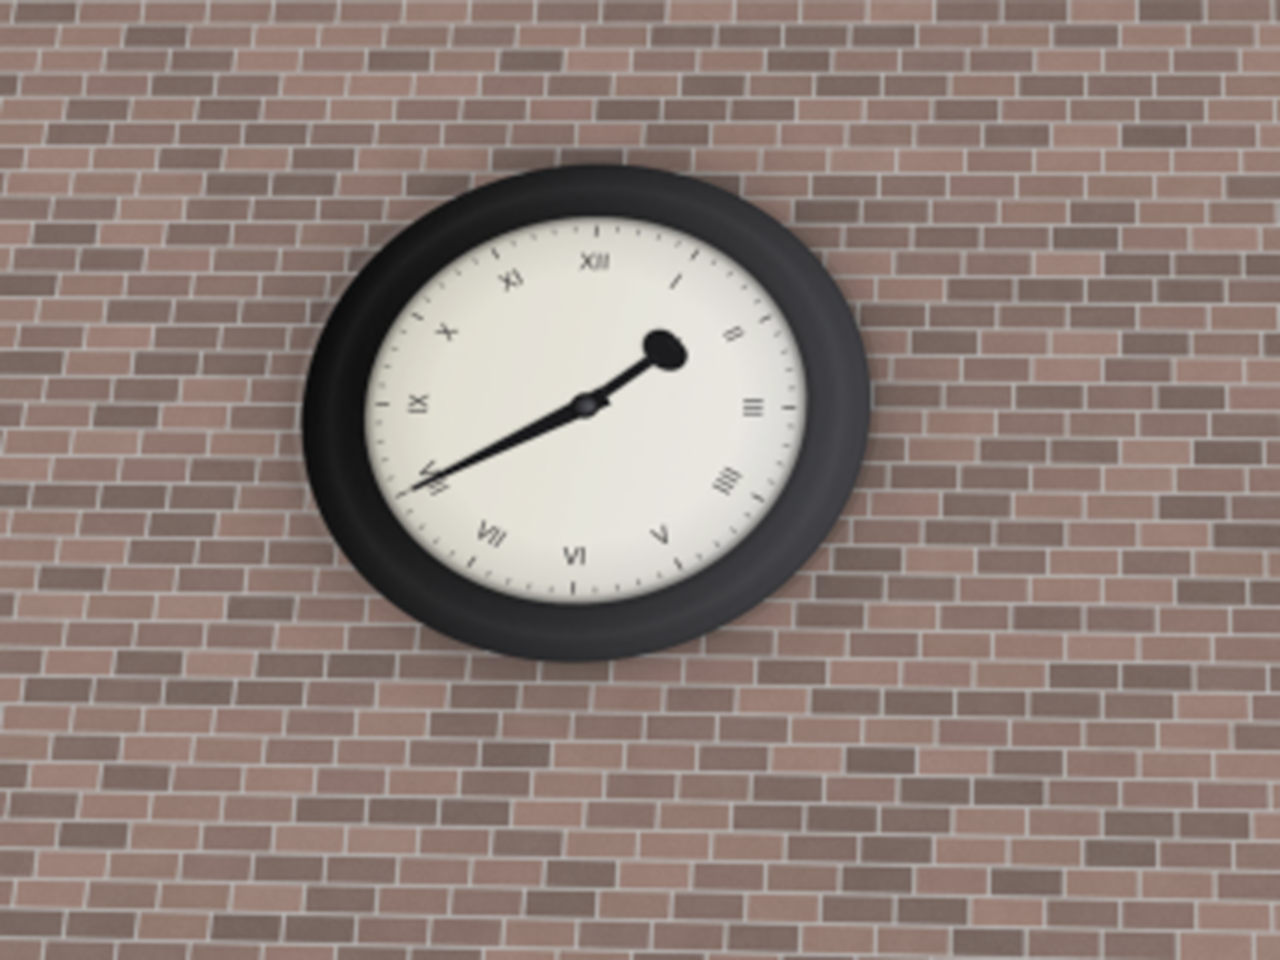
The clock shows 1.40
